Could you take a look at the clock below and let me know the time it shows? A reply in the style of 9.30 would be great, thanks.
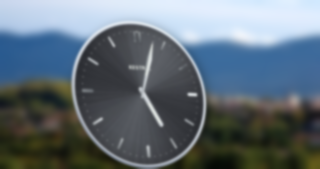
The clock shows 5.03
